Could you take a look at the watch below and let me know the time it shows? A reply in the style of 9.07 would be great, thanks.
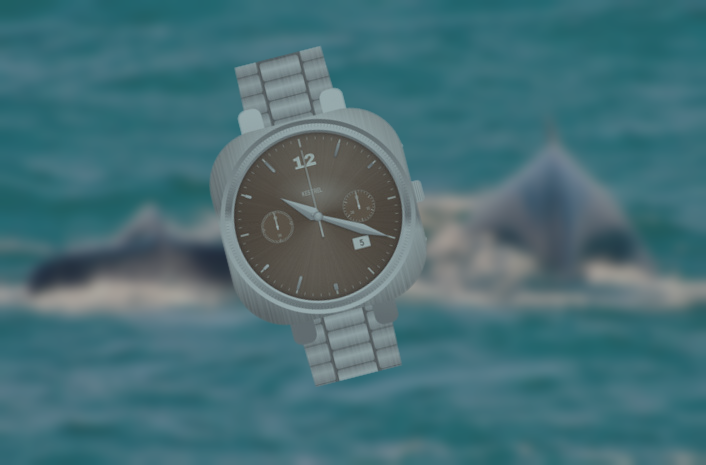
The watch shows 10.20
